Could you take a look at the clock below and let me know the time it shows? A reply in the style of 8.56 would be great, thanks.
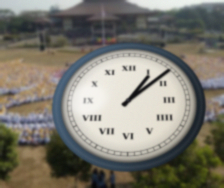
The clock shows 1.08
